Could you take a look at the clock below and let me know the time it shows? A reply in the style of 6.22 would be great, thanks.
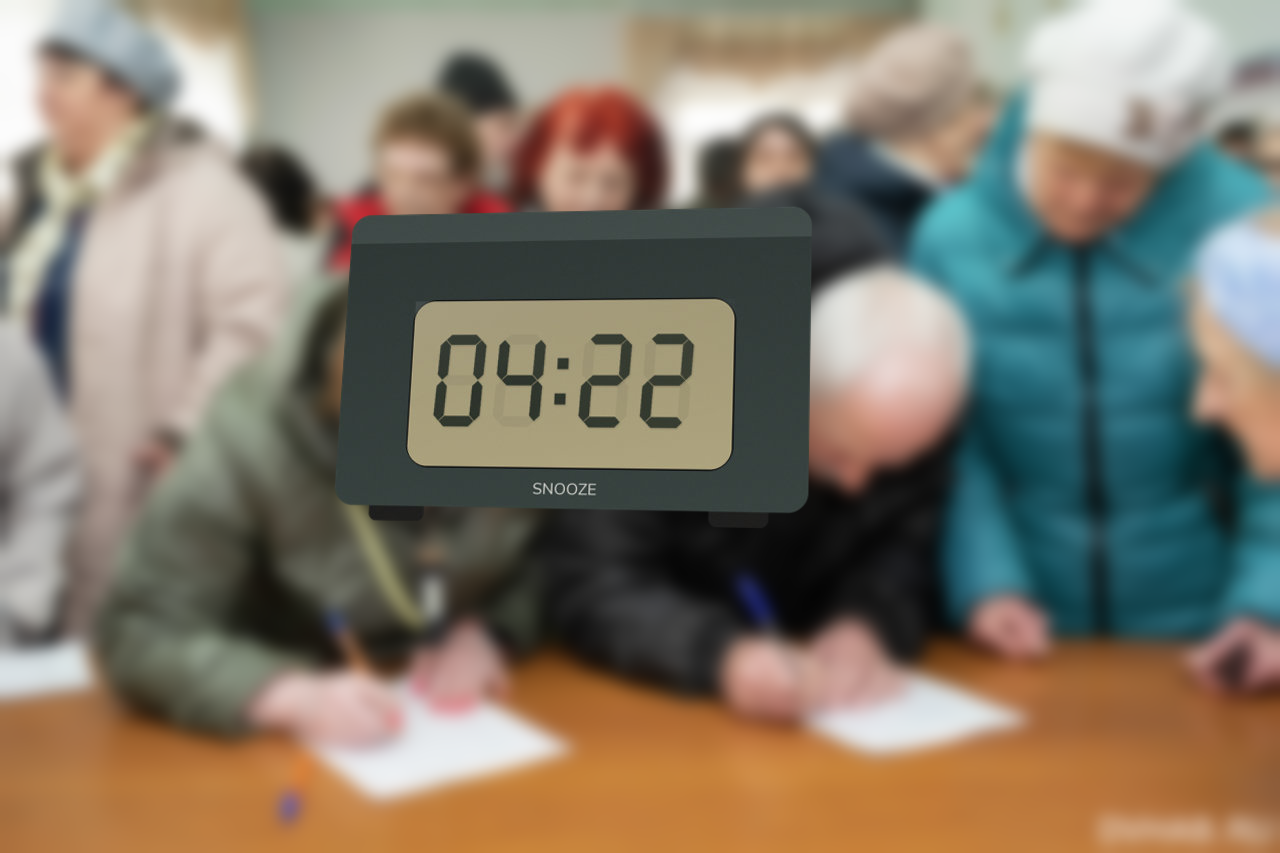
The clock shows 4.22
